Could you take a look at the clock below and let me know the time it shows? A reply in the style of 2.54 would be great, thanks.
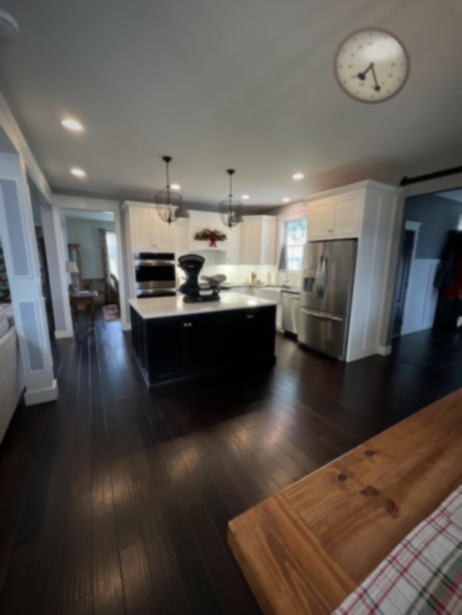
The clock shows 7.28
